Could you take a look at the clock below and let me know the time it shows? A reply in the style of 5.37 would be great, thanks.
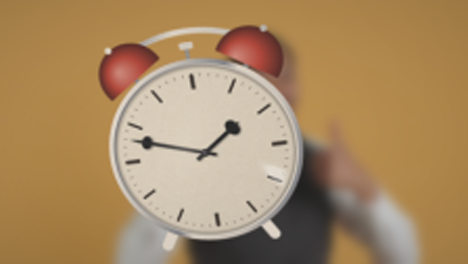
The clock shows 1.48
